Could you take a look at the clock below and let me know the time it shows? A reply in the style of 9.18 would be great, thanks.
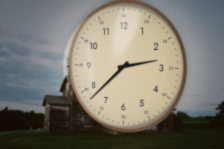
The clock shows 2.38
